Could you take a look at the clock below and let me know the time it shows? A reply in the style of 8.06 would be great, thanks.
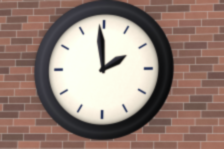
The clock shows 1.59
